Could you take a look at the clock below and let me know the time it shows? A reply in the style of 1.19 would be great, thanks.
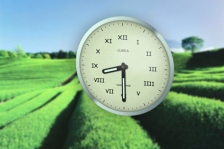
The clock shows 8.30
